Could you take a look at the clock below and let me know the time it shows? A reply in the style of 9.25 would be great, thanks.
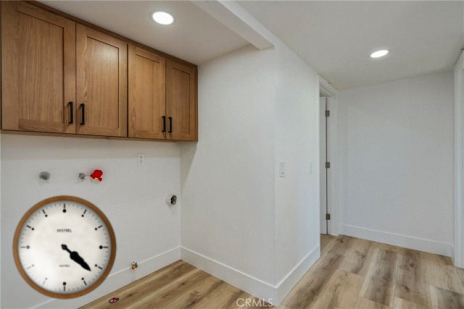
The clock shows 4.22
